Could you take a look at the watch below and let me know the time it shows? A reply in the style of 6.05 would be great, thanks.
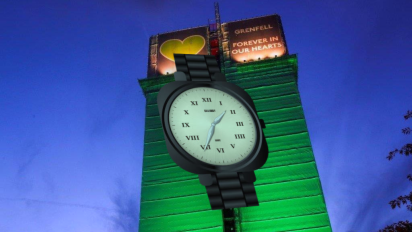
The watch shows 1.35
